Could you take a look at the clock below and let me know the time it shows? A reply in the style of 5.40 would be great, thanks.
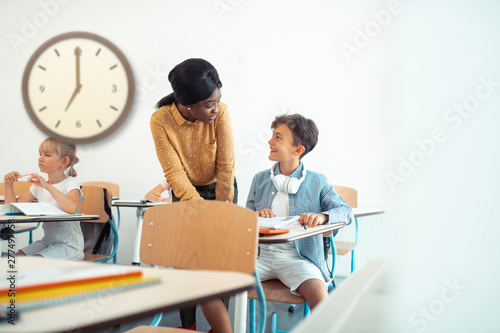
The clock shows 7.00
